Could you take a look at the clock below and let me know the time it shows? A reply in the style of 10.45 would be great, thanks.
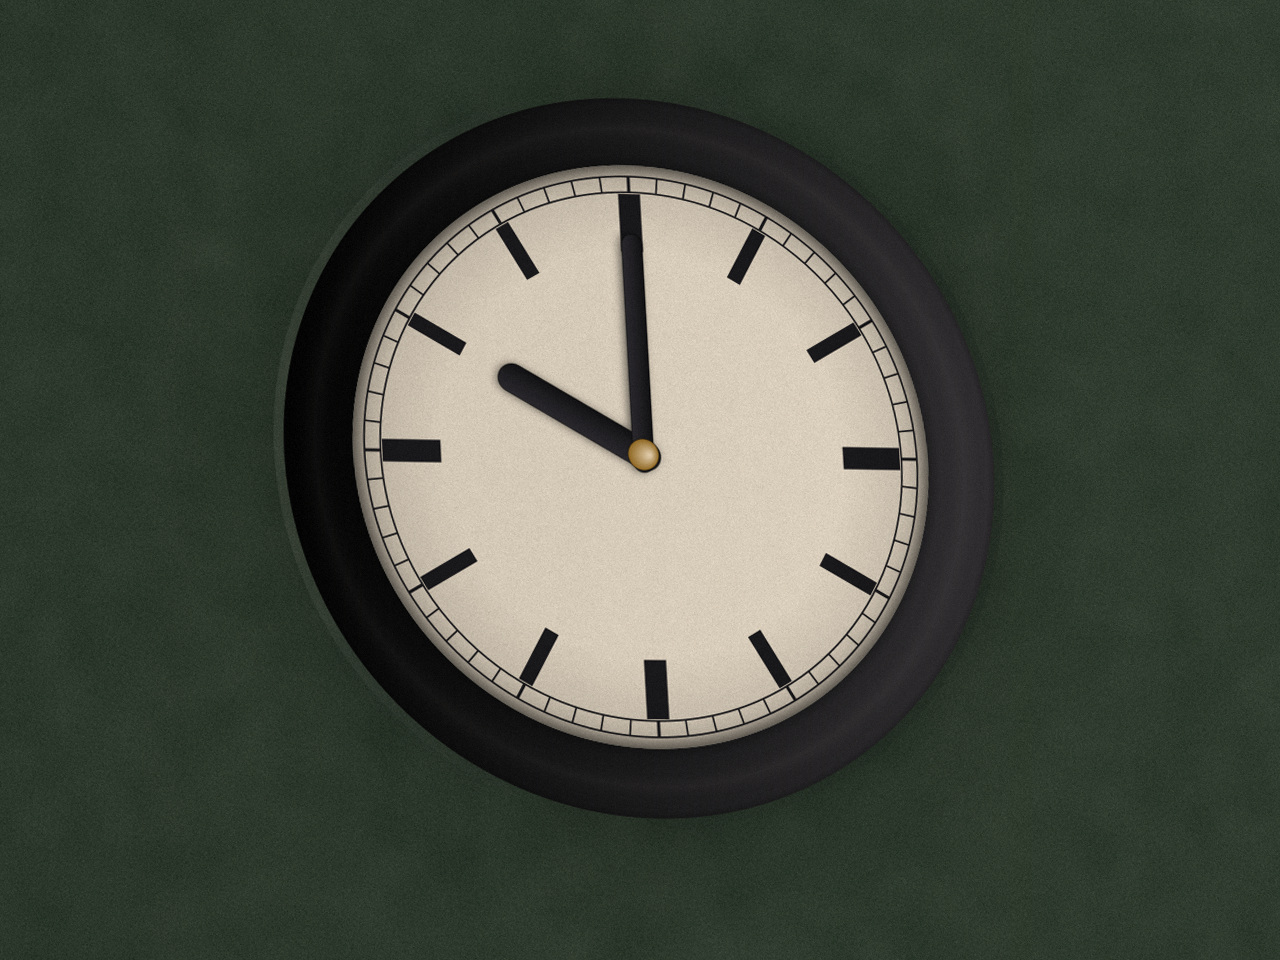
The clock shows 10.00
